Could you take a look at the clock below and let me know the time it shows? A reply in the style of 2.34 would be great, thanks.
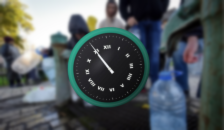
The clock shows 10.55
